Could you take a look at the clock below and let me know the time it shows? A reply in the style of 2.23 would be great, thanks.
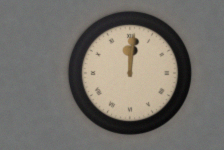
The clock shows 12.01
